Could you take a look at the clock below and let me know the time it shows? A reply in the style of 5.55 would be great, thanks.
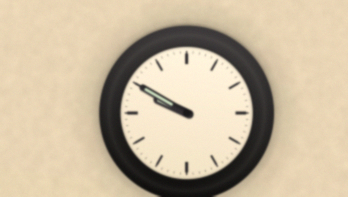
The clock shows 9.50
